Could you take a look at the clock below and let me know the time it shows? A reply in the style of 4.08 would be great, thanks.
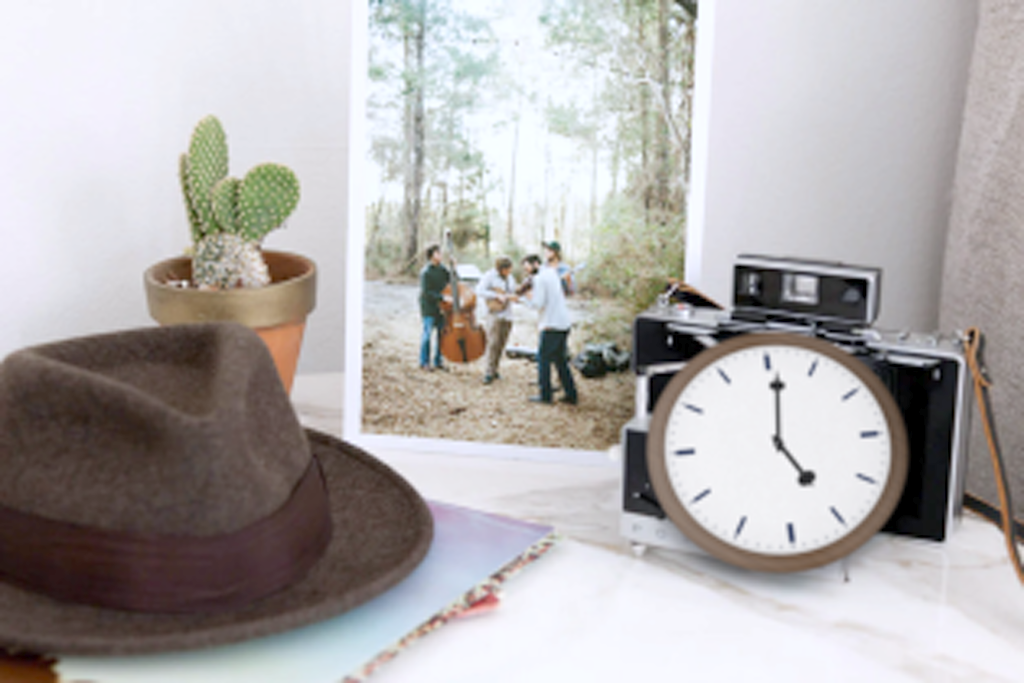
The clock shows 5.01
